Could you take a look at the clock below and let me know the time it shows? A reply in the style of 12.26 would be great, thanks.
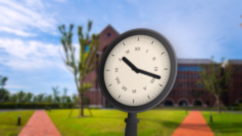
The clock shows 10.18
